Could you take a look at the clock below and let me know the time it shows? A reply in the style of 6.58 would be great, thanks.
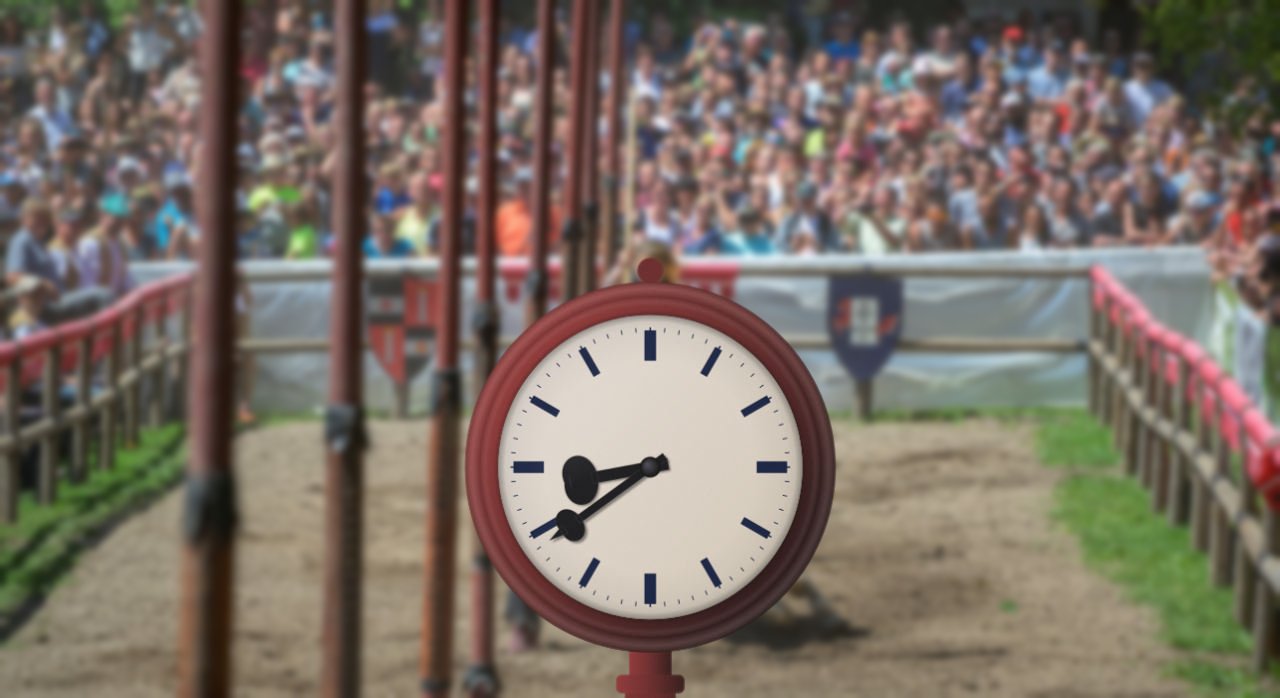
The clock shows 8.39
